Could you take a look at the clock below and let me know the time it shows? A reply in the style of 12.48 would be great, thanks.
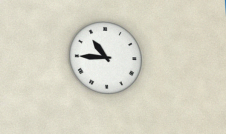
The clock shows 10.45
